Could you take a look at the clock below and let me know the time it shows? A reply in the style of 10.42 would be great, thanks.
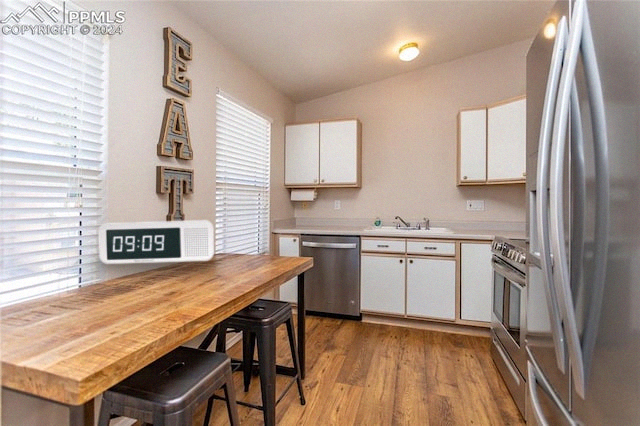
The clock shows 9.09
